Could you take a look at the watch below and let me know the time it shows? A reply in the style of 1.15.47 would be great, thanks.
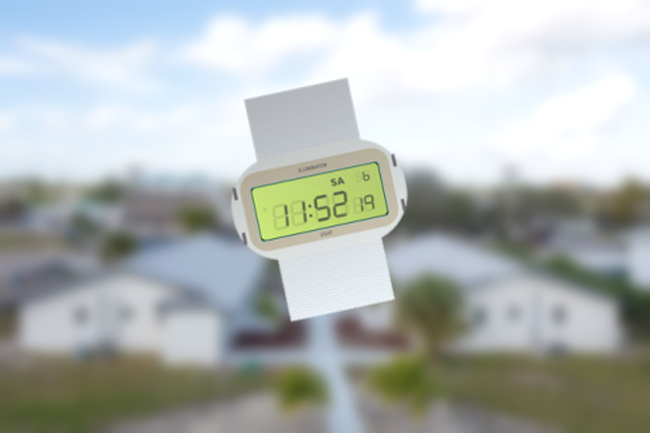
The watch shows 11.52.19
